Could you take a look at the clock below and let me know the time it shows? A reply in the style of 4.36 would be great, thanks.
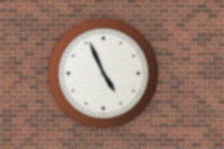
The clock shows 4.56
